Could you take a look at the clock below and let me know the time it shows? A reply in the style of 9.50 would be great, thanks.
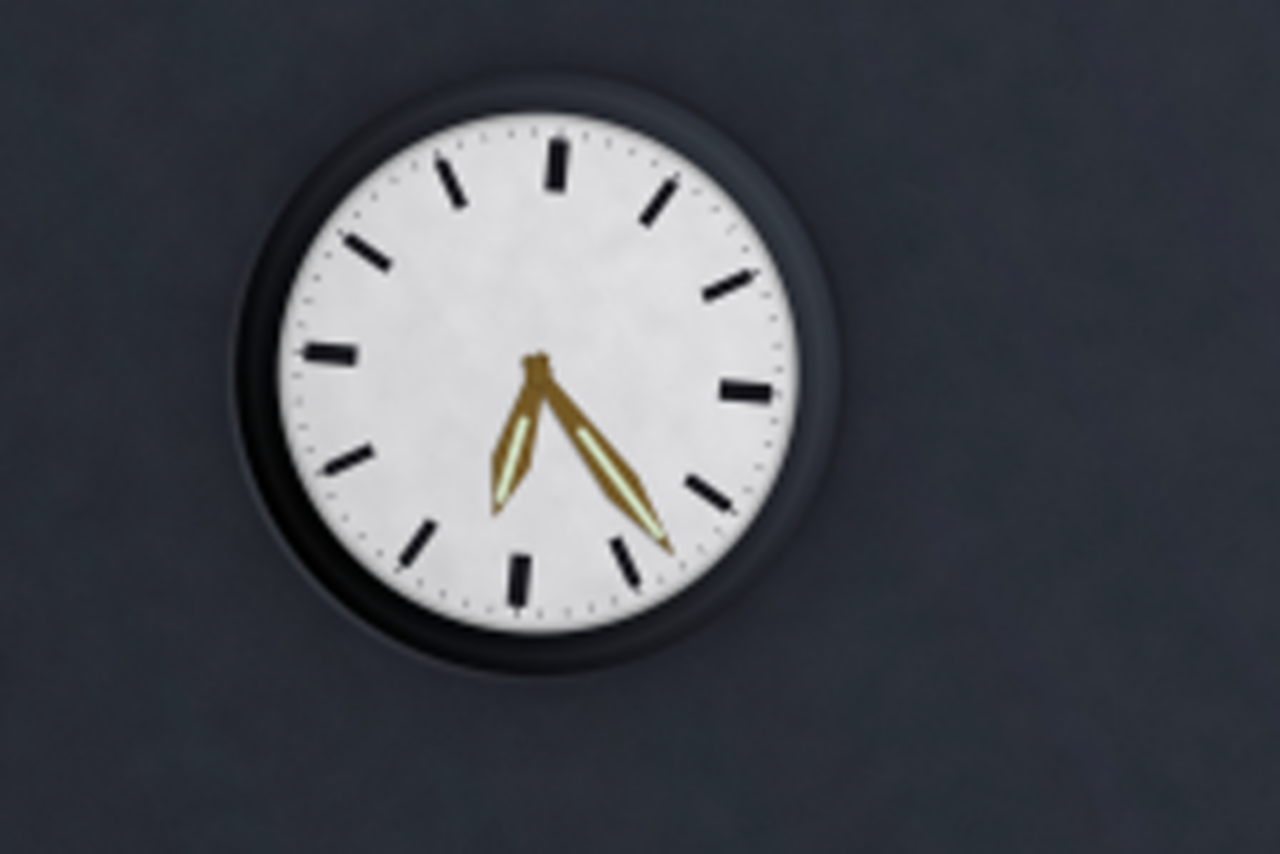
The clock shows 6.23
